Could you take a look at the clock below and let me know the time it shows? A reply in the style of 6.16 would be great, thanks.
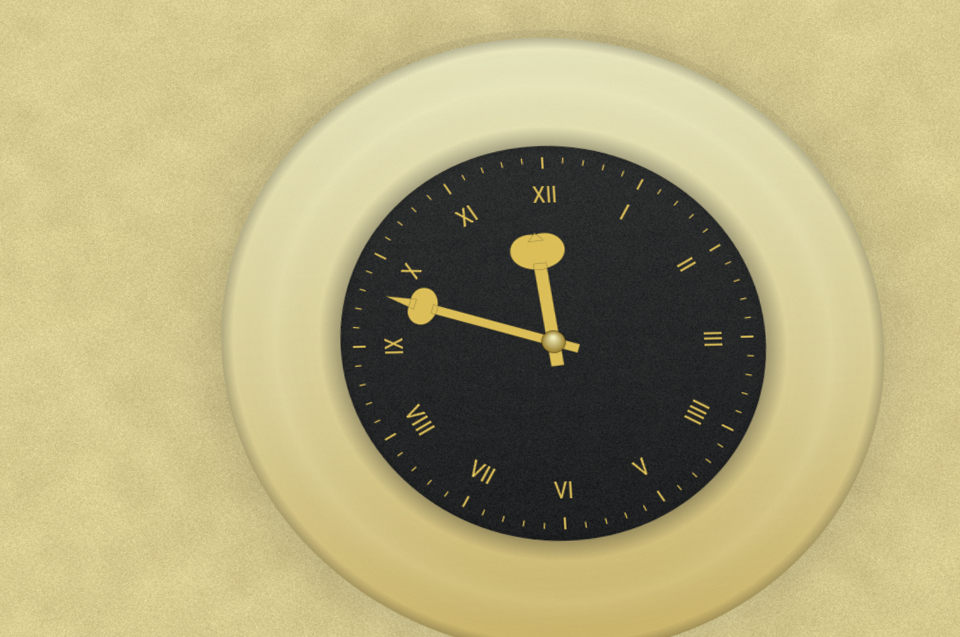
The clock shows 11.48
